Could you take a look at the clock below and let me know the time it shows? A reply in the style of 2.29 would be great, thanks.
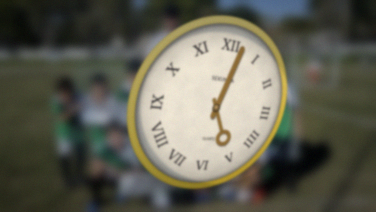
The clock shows 5.02
